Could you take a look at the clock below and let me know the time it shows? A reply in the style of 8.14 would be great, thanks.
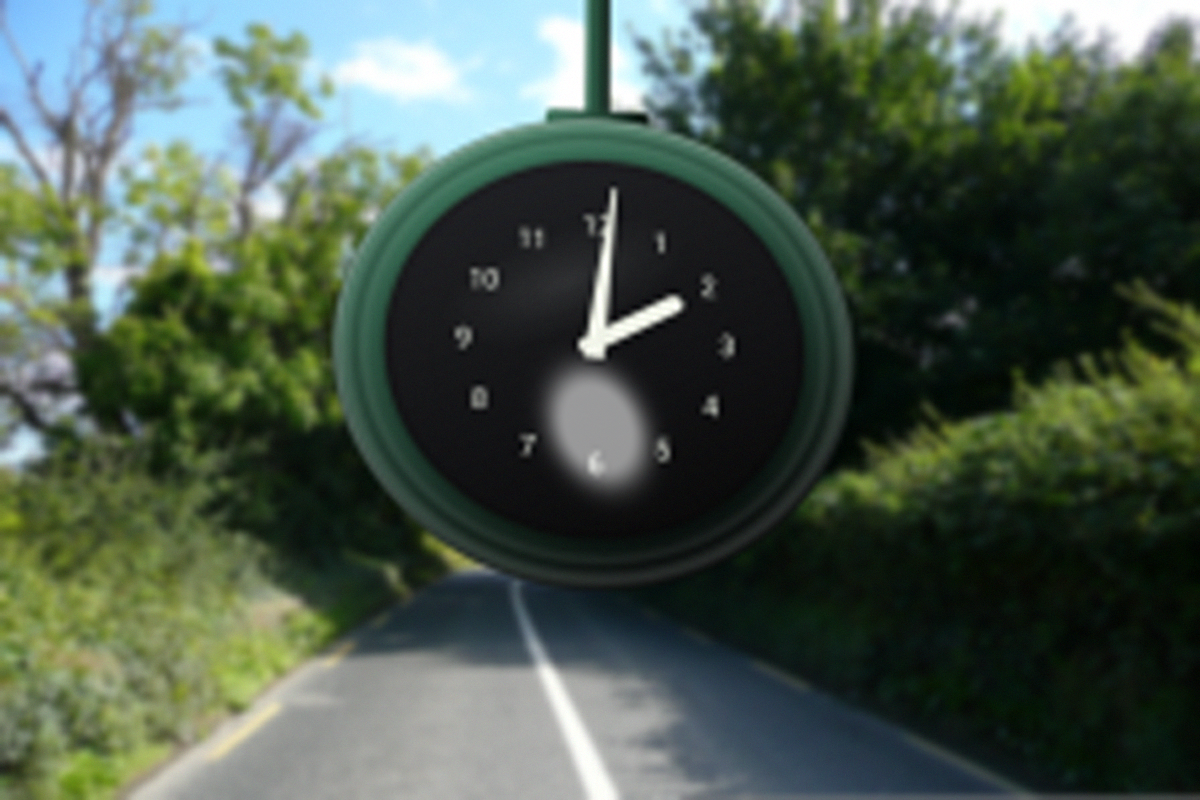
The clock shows 2.01
